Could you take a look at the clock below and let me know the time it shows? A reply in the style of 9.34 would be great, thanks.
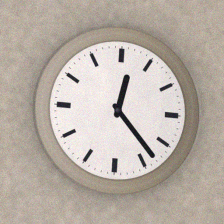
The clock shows 12.23
